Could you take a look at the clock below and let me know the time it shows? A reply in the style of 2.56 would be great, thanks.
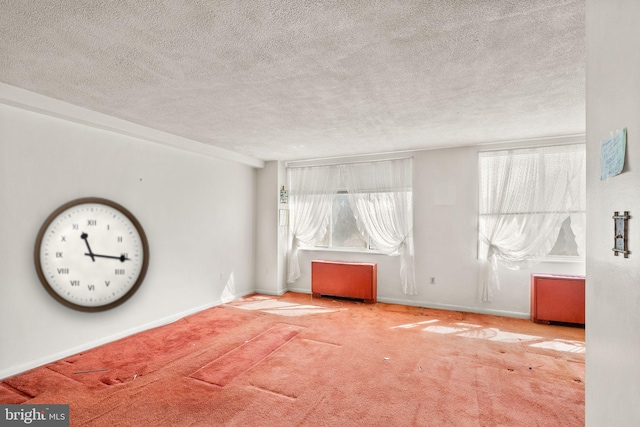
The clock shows 11.16
